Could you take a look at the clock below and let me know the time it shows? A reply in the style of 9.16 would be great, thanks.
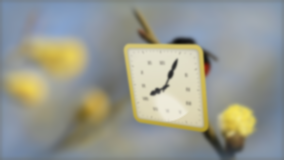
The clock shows 8.05
